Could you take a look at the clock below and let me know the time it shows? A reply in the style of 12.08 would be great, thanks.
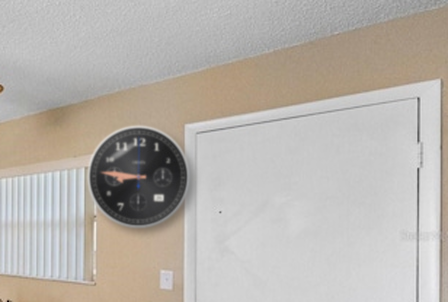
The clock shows 8.46
